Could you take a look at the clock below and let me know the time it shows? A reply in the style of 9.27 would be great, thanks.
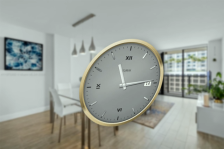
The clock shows 11.14
